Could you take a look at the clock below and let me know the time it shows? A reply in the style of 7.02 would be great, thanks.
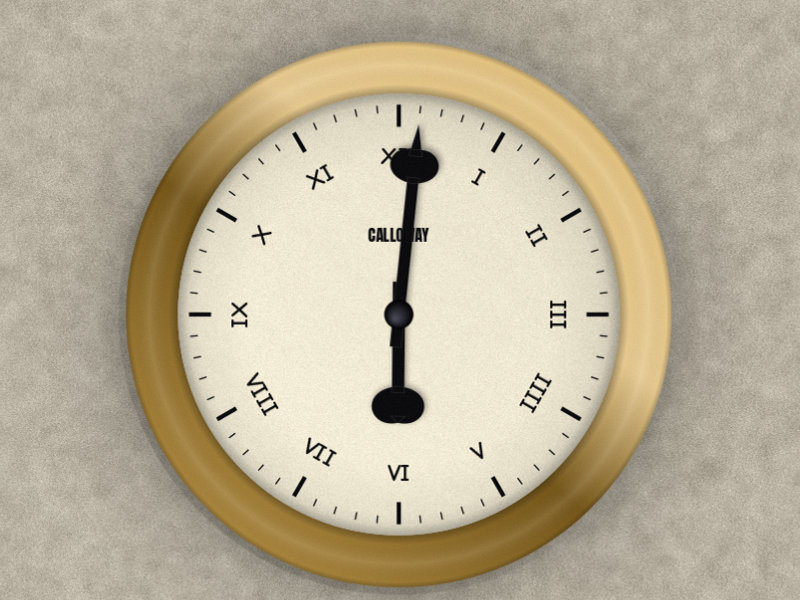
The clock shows 6.01
